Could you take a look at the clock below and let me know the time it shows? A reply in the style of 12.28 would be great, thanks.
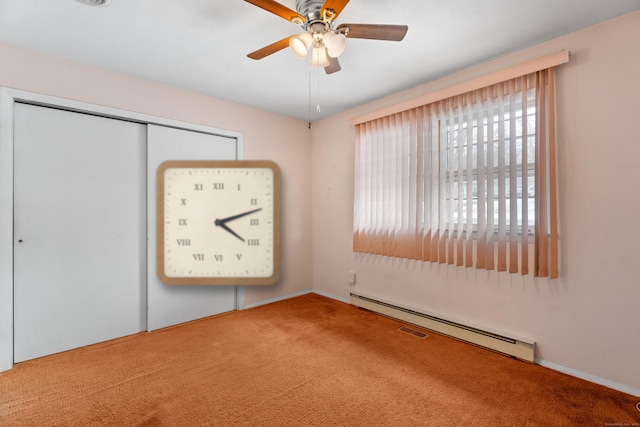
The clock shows 4.12
